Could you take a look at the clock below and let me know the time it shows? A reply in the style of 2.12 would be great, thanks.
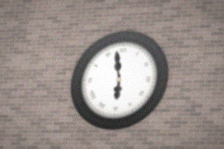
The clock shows 5.58
